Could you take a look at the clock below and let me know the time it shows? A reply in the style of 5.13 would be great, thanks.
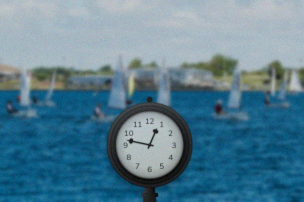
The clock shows 12.47
